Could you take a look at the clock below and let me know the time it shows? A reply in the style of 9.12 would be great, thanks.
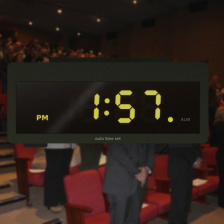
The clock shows 1.57
